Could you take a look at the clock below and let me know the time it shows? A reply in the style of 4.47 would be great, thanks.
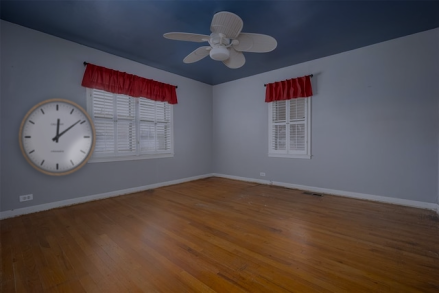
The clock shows 12.09
